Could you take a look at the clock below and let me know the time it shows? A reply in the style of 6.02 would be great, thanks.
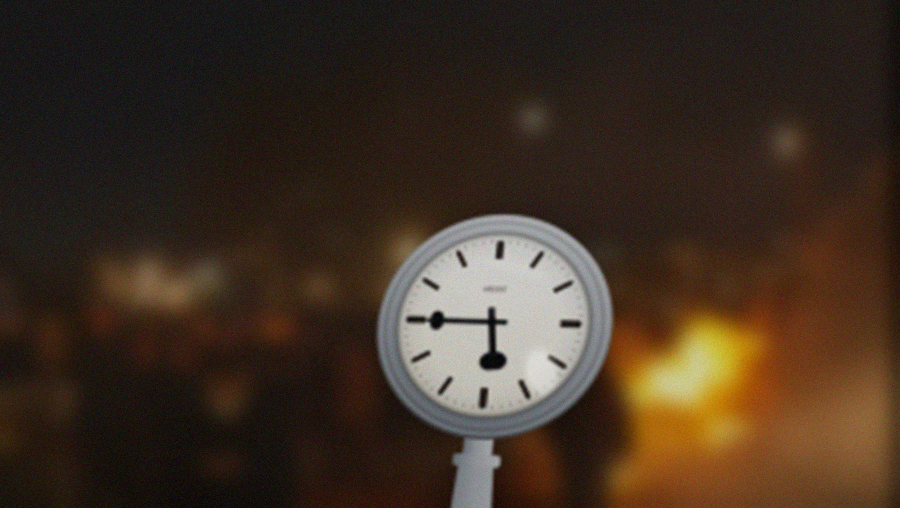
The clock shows 5.45
